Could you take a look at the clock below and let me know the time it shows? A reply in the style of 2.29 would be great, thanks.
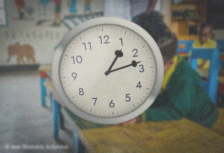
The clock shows 1.13
